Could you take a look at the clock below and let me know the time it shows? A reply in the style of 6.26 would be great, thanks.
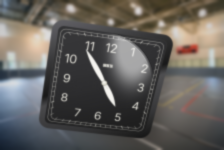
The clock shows 4.54
